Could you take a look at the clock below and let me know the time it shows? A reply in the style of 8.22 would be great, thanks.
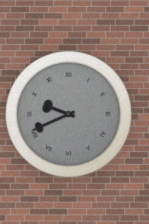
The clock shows 9.41
